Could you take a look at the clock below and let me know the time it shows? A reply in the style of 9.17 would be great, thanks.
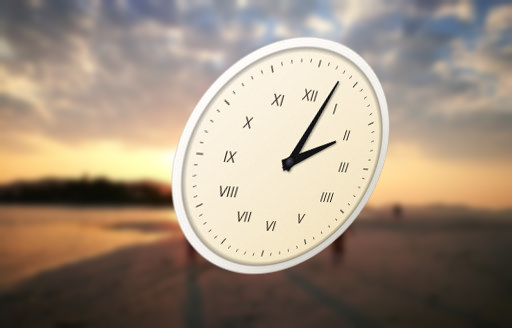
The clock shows 2.03
